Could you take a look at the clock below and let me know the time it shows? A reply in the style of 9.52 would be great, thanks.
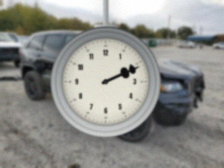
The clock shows 2.11
